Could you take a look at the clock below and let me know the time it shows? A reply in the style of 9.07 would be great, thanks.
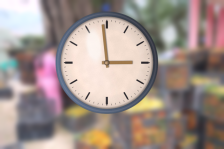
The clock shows 2.59
